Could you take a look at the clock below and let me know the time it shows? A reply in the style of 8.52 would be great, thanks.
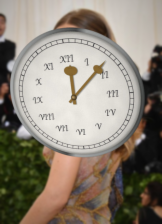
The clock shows 12.08
